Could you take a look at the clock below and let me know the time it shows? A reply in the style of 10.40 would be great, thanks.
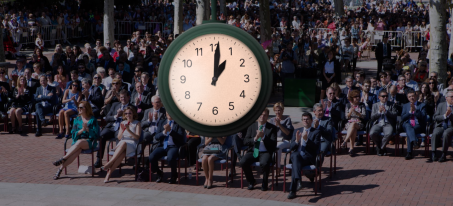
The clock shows 1.01
